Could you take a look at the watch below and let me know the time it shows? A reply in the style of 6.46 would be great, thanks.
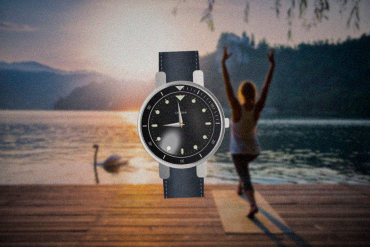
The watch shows 8.59
